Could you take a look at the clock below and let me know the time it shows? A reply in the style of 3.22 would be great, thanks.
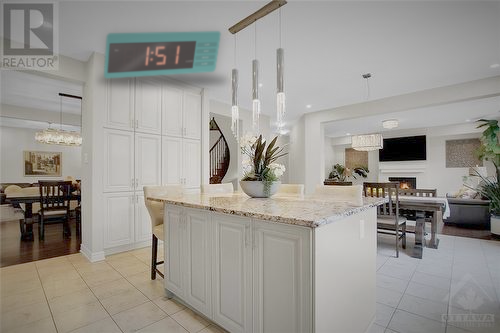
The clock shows 1.51
